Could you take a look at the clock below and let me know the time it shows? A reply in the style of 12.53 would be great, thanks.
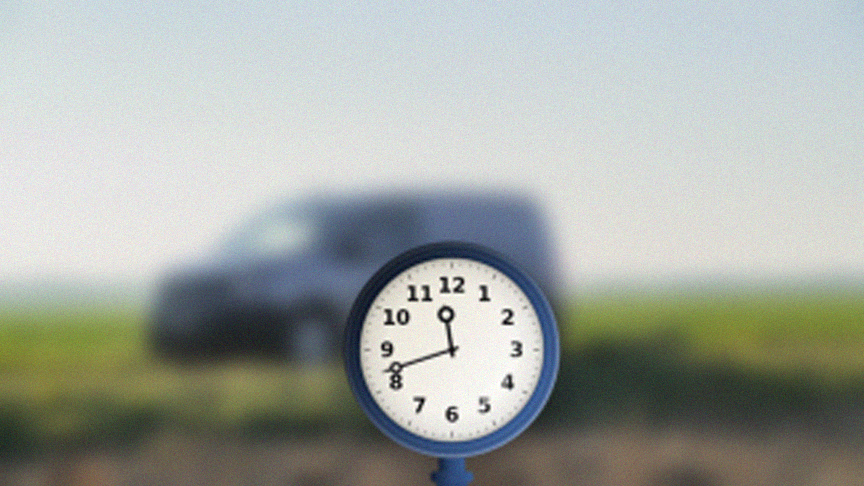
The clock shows 11.42
